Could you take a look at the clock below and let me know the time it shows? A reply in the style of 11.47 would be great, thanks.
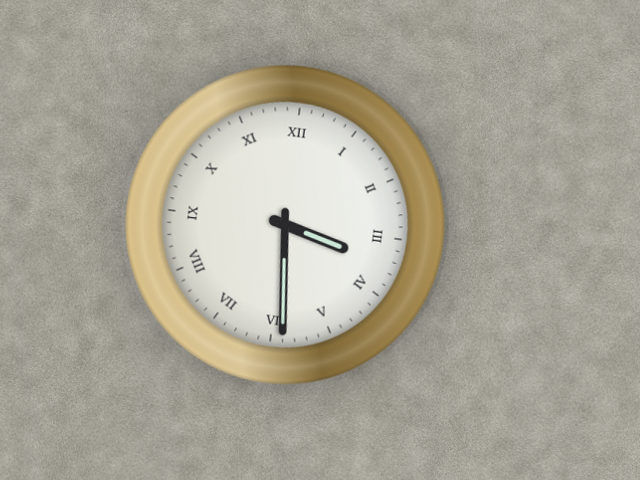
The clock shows 3.29
